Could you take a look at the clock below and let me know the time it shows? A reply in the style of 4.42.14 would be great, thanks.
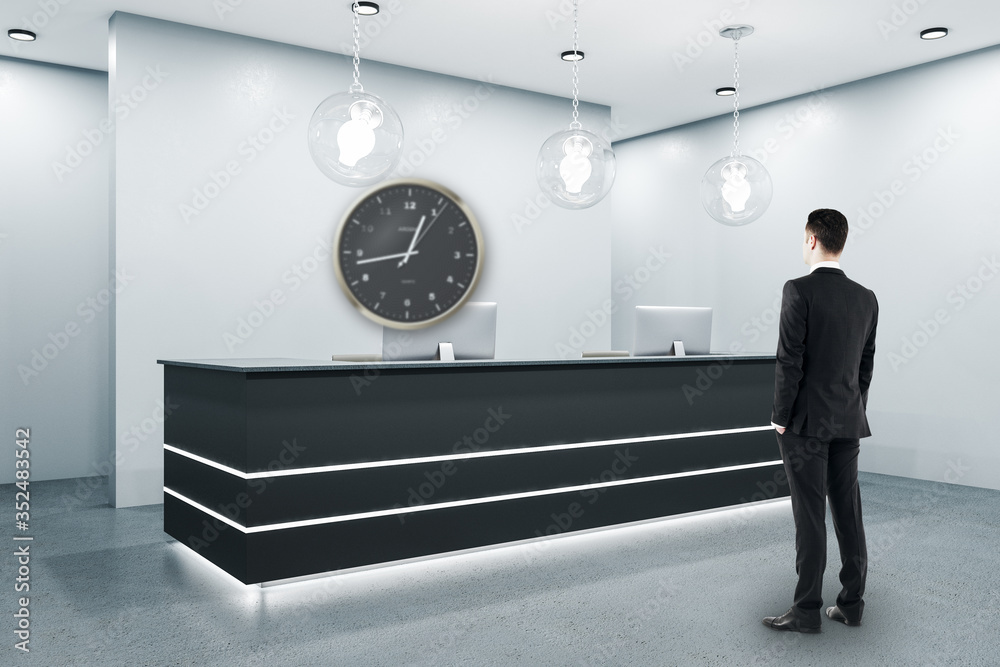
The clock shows 12.43.06
